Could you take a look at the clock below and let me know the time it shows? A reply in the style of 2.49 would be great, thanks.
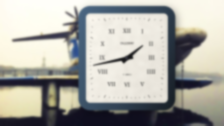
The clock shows 1.43
